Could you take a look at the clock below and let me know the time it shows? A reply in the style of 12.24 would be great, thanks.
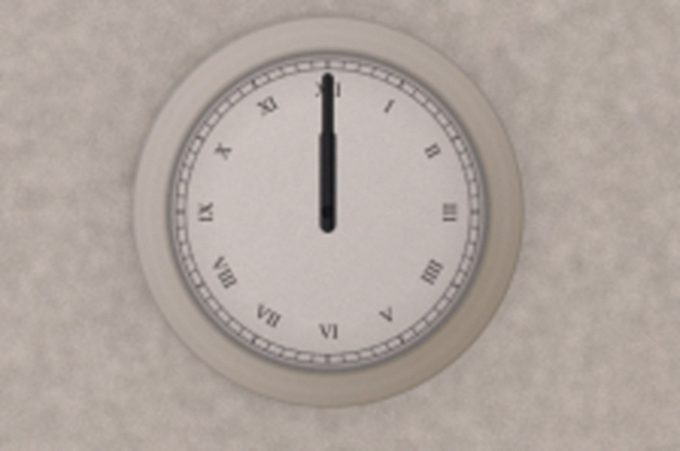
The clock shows 12.00
